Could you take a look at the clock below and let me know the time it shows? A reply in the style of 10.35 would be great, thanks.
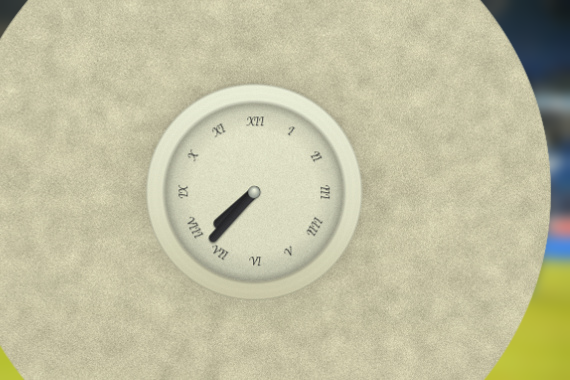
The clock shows 7.37
